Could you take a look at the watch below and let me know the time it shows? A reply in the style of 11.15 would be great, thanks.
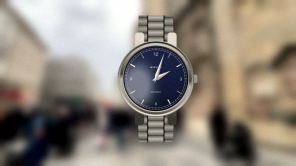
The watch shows 2.03
